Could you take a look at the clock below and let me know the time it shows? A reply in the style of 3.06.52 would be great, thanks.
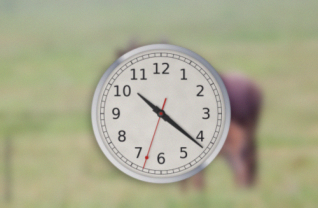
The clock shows 10.21.33
